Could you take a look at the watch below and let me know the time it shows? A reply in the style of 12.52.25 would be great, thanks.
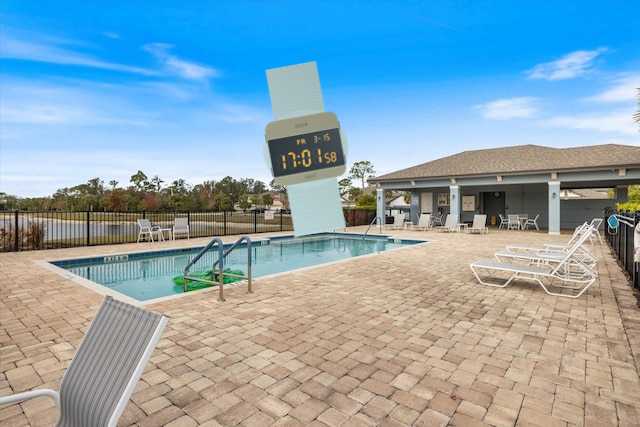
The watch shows 17.01.58
